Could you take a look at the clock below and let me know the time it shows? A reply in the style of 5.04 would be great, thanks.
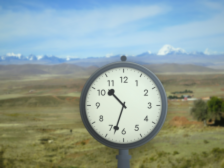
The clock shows 10.33
